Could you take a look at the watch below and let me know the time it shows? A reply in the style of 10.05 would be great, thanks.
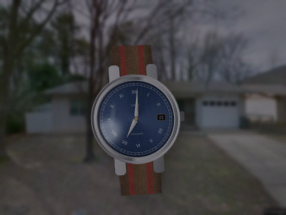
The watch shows 7.01
